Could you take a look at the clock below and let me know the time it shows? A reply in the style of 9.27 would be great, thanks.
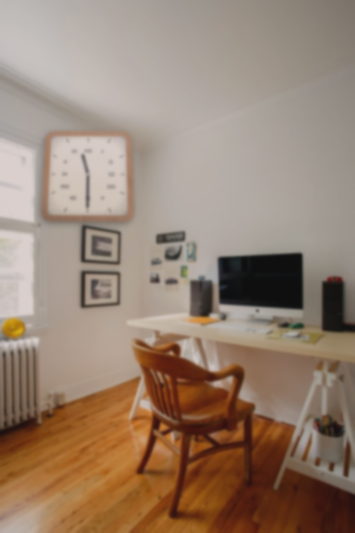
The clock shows 11.30
